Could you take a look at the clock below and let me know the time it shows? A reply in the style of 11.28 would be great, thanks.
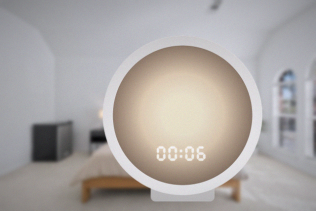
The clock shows 0.06
